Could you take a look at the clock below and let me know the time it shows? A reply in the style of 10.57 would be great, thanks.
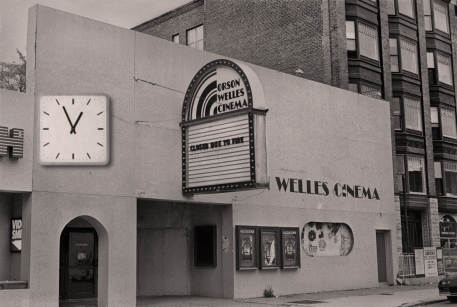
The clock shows 12.56
